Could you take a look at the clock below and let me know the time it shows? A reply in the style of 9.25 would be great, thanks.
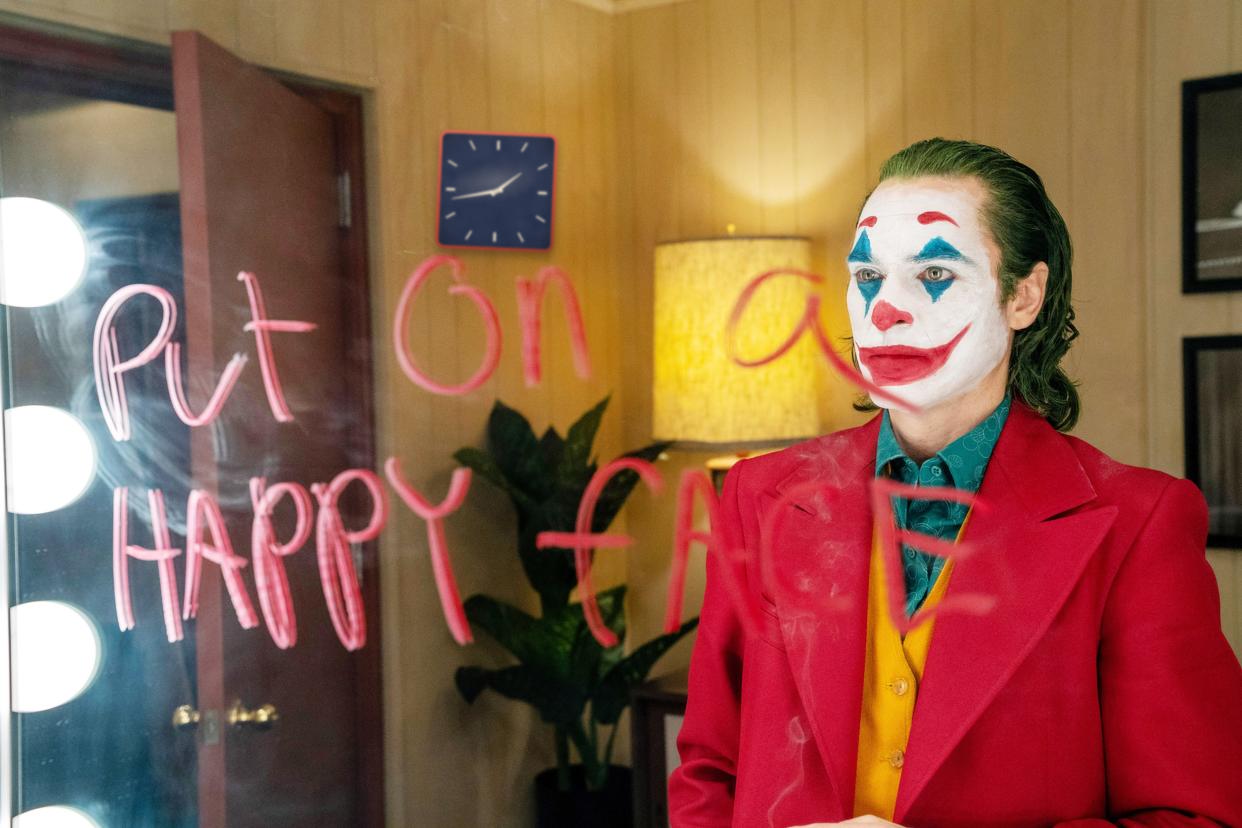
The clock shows 1.43
